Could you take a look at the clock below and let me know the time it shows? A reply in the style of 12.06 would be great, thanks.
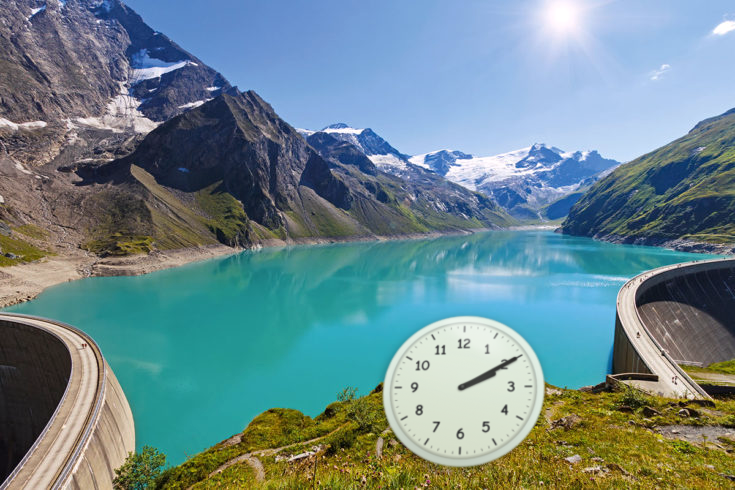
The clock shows 2.10
